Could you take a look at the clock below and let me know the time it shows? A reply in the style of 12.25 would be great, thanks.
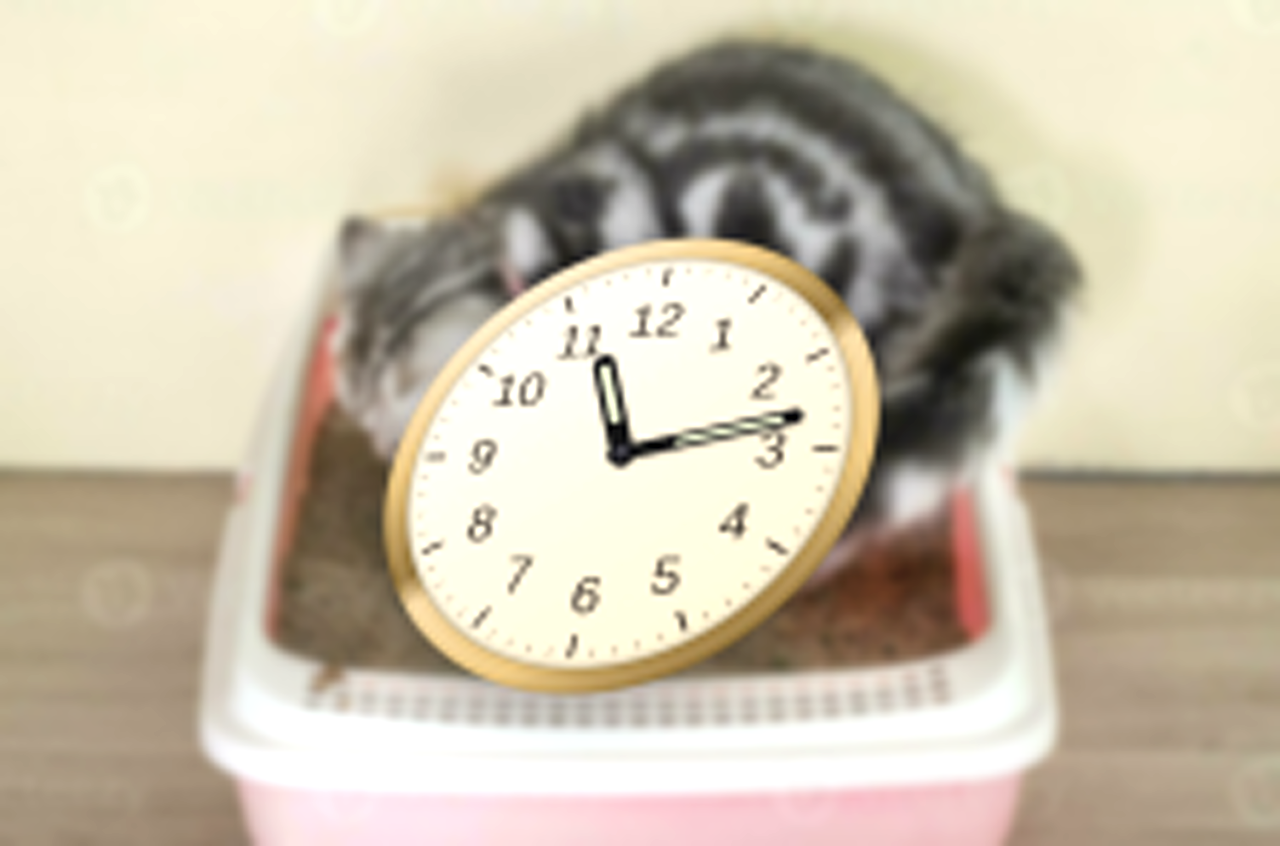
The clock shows 11.13
